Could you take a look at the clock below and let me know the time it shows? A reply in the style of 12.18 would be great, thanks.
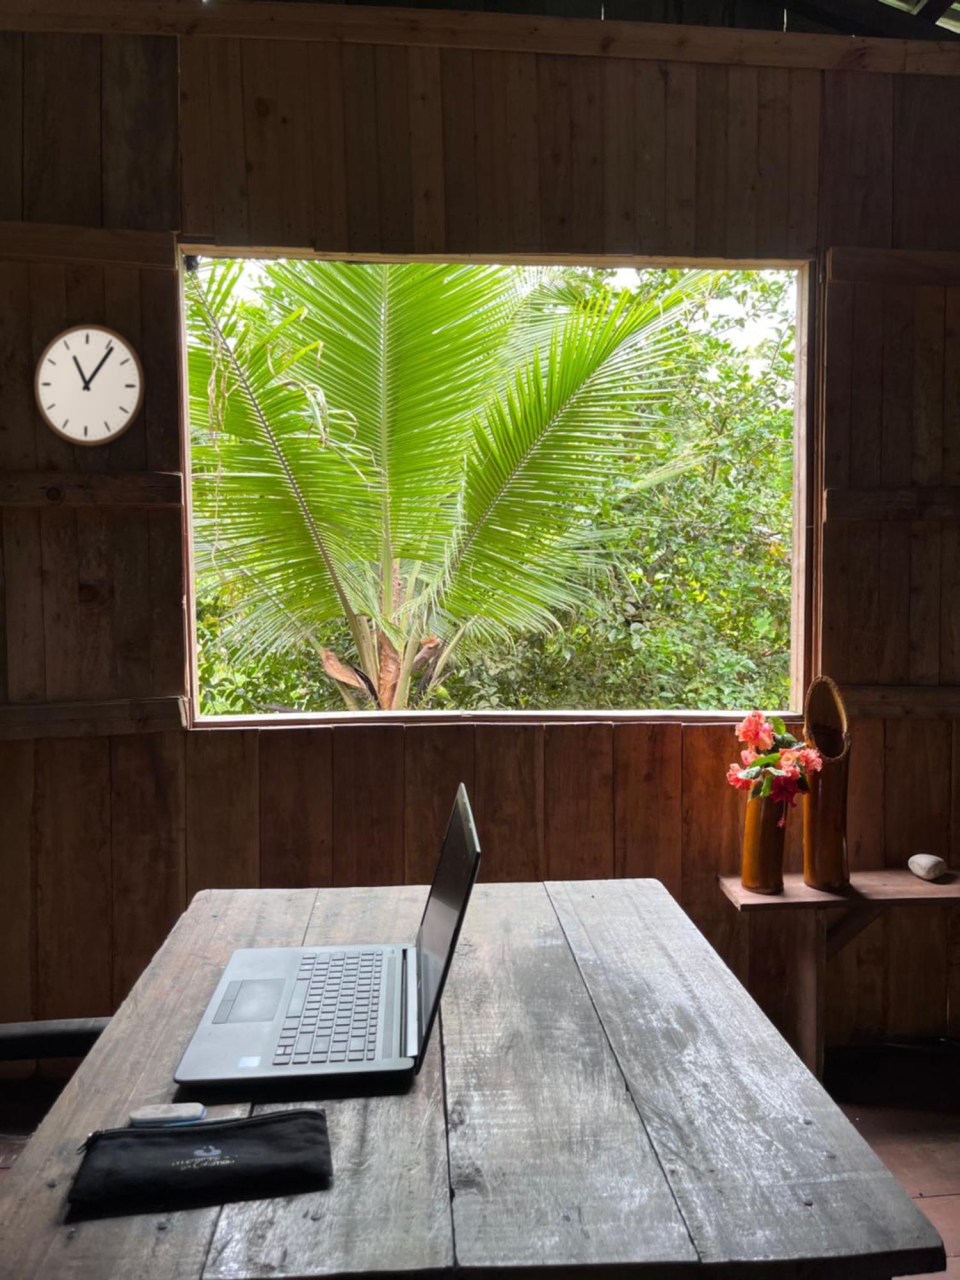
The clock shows 11.06
